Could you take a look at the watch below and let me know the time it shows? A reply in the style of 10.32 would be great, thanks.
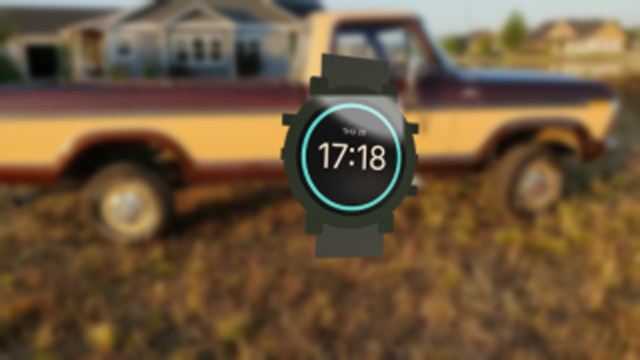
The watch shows 17.18
